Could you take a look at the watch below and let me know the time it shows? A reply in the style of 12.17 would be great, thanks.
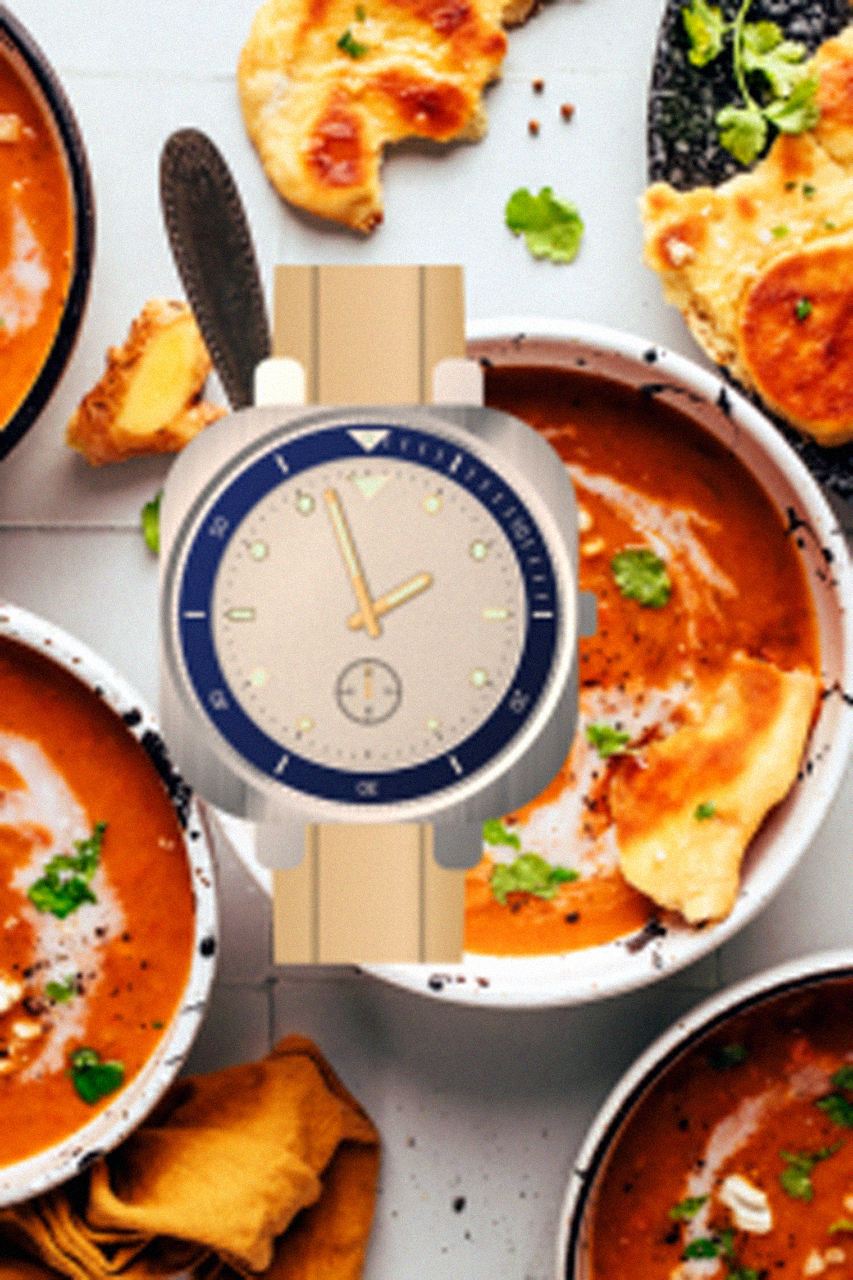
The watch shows 1.57
